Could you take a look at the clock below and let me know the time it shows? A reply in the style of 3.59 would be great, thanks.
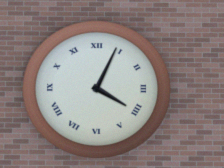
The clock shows 4.04
